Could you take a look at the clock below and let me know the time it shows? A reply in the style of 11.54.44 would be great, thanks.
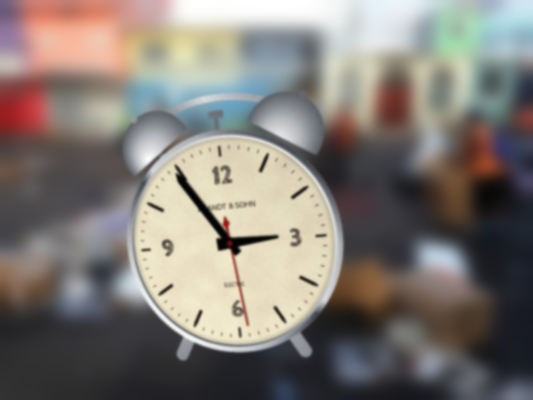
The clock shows 2.54.29
